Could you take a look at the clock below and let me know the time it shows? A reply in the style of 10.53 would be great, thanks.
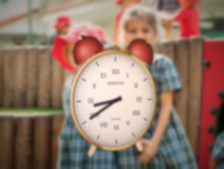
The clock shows 8.40
